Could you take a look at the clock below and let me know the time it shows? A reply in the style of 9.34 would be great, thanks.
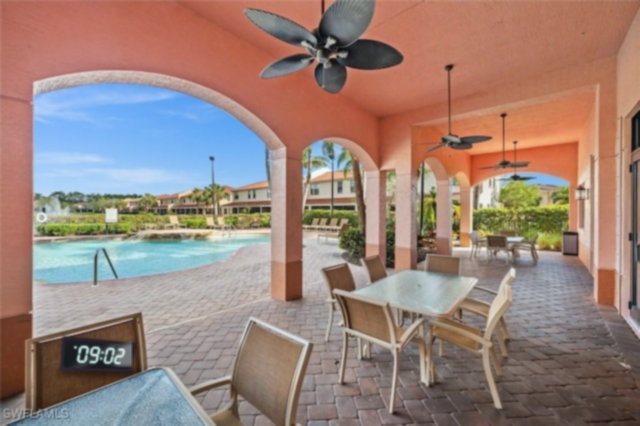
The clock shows 9.02
